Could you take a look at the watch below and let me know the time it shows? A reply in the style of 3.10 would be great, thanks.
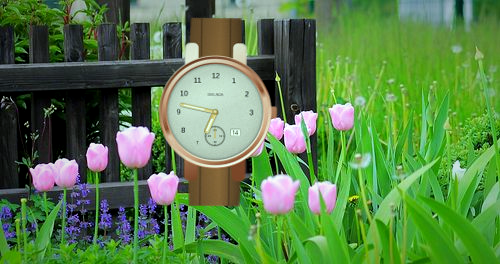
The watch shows 6.47
